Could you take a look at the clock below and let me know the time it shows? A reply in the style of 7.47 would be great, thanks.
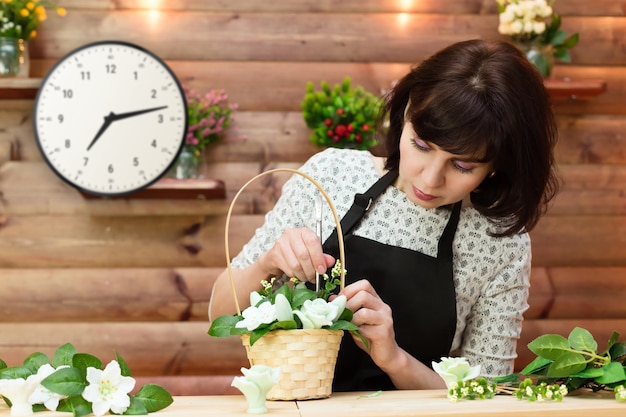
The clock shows 7.13
